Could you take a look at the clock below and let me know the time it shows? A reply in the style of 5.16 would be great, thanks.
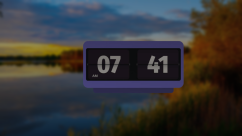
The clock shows 7.41
